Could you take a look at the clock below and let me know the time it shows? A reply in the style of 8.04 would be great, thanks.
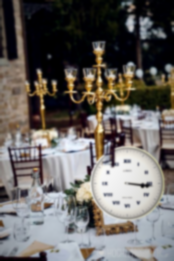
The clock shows 3.16
